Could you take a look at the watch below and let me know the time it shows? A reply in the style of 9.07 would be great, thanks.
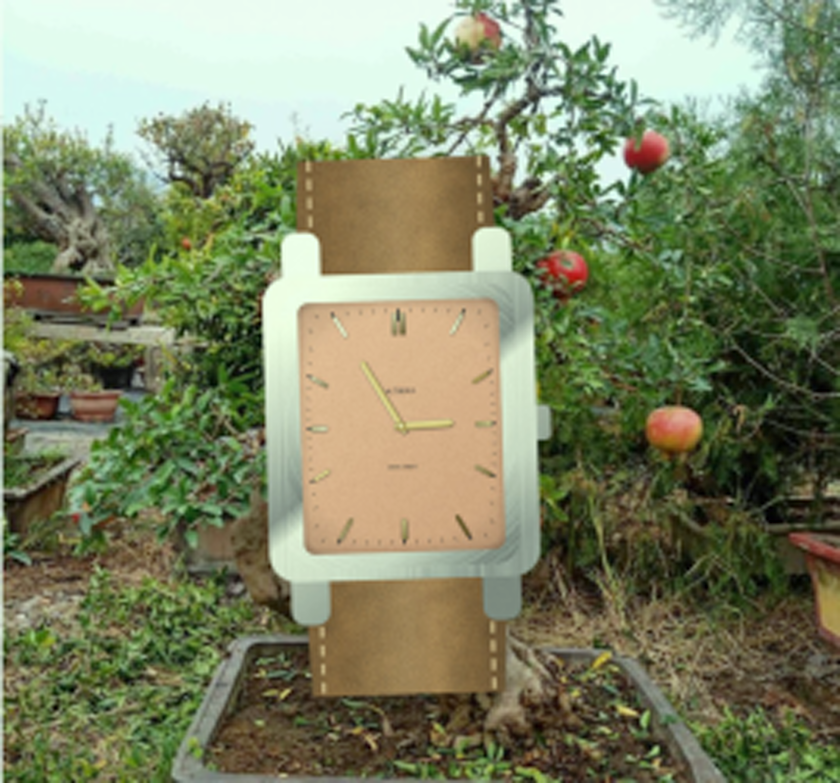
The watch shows 2.55
